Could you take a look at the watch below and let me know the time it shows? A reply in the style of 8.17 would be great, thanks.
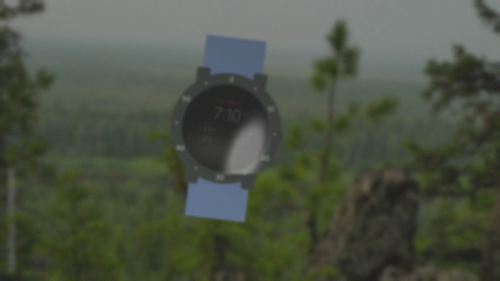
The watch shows 7.10
